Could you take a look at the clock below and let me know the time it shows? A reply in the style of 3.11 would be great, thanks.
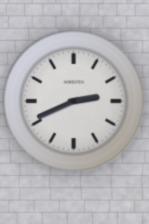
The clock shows 2.41
